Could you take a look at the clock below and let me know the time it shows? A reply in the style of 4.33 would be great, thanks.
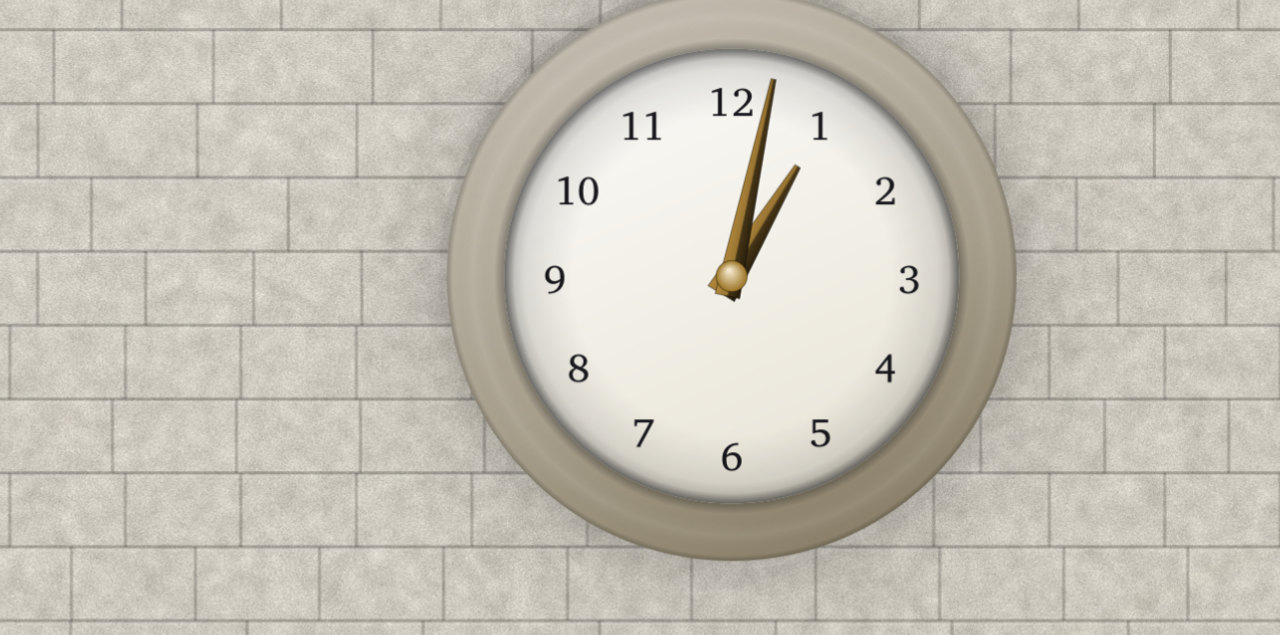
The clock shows 1.02
